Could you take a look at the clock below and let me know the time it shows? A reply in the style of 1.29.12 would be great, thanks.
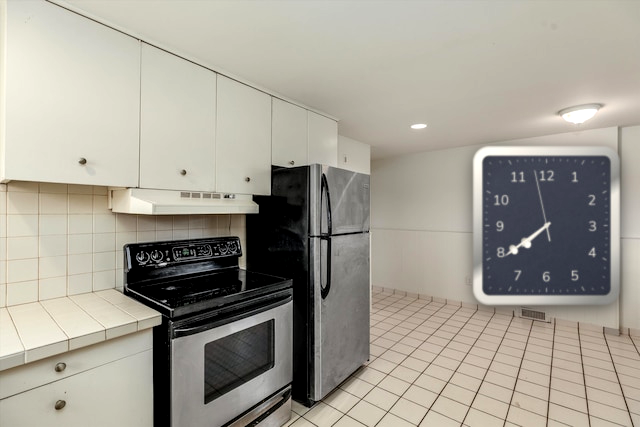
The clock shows 7.38.58
